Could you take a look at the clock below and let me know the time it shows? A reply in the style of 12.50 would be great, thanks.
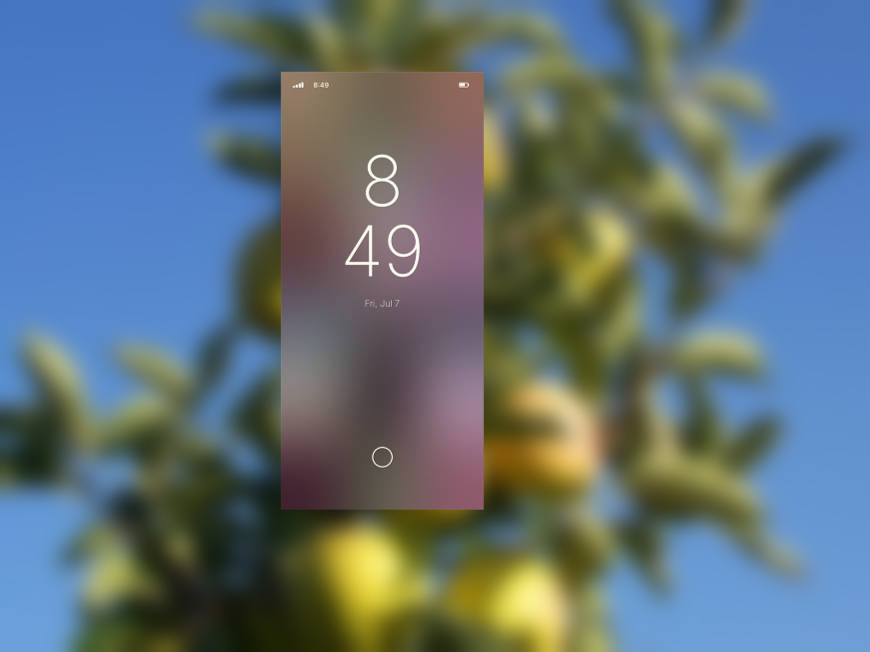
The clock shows 8.49
